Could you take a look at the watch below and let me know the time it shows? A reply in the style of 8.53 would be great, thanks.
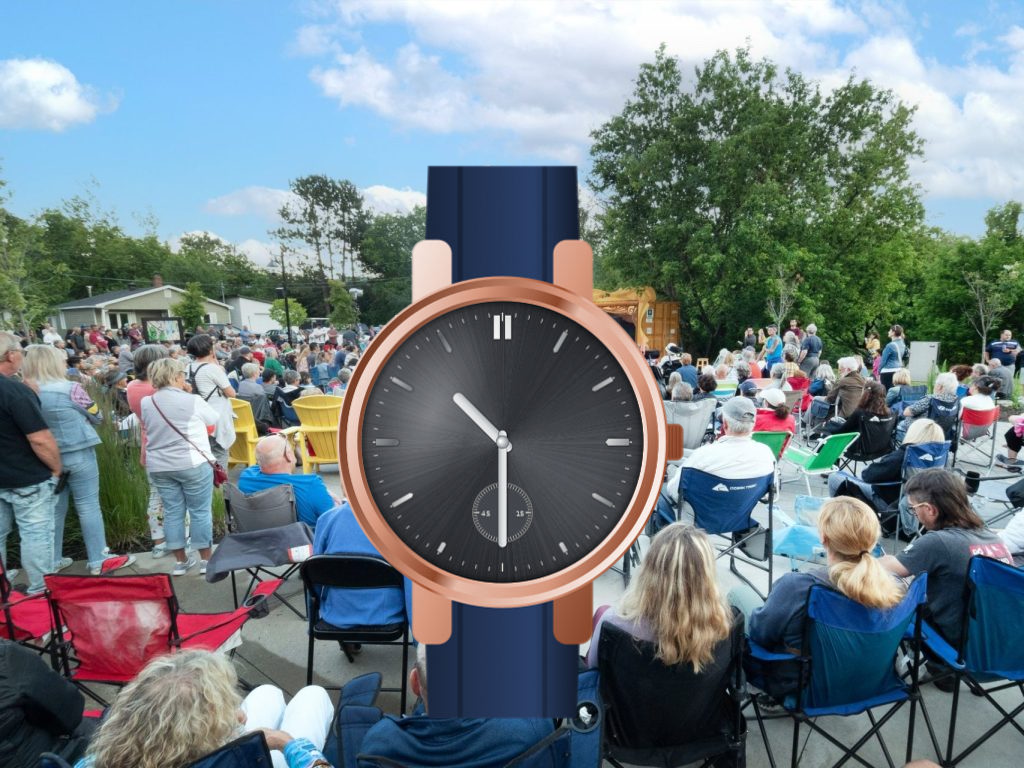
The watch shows 10.30
